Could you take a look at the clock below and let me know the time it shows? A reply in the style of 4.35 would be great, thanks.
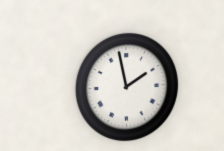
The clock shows 1.58
